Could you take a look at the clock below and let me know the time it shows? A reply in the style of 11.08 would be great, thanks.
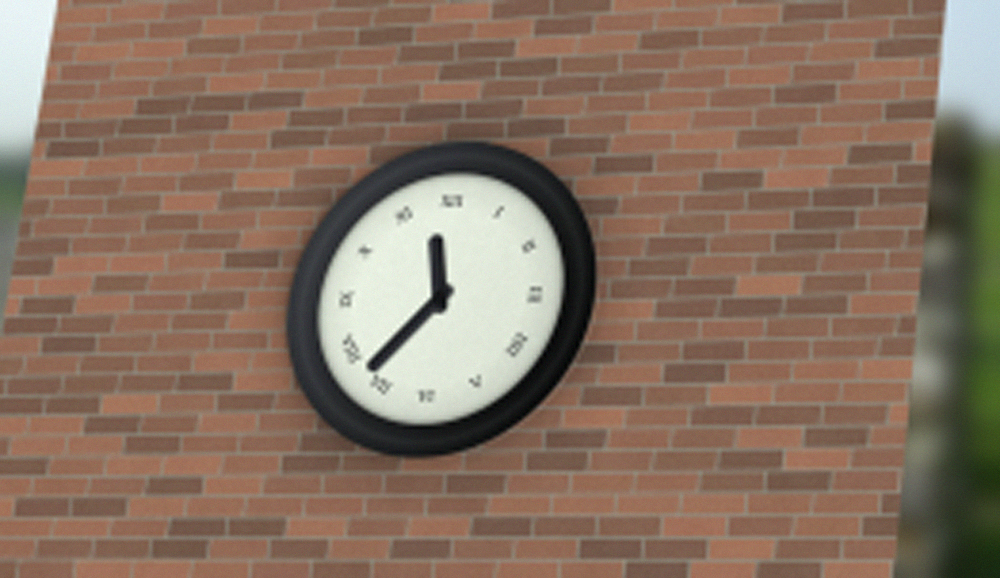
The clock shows 11.37
